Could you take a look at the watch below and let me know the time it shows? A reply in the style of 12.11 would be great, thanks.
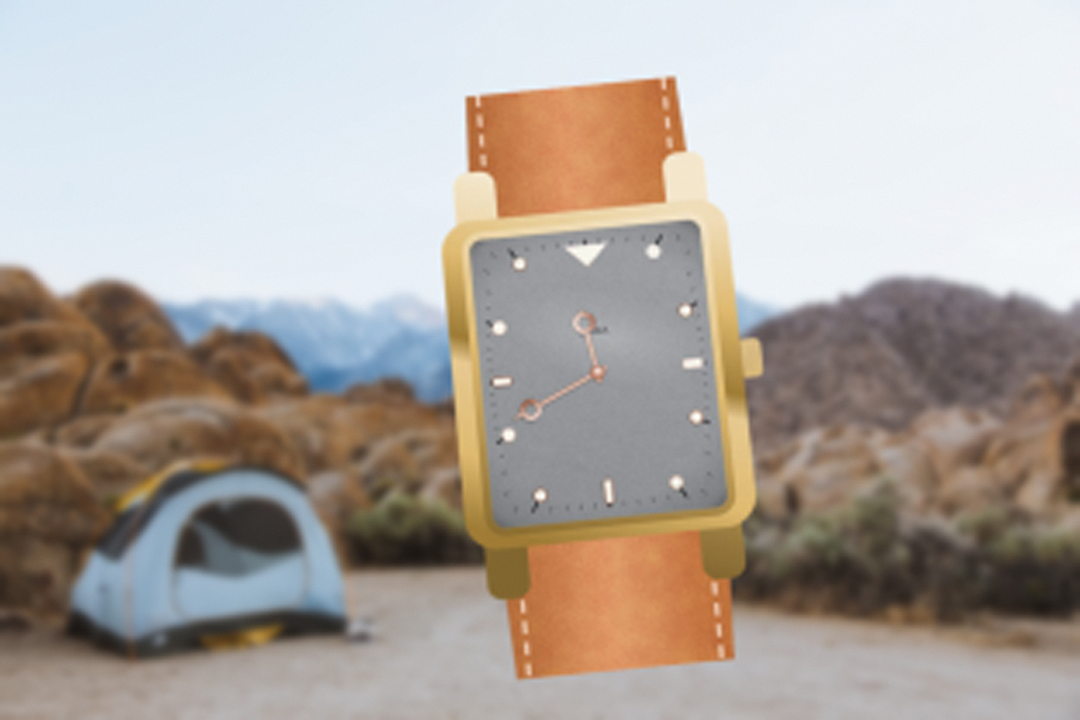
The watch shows 11.41
